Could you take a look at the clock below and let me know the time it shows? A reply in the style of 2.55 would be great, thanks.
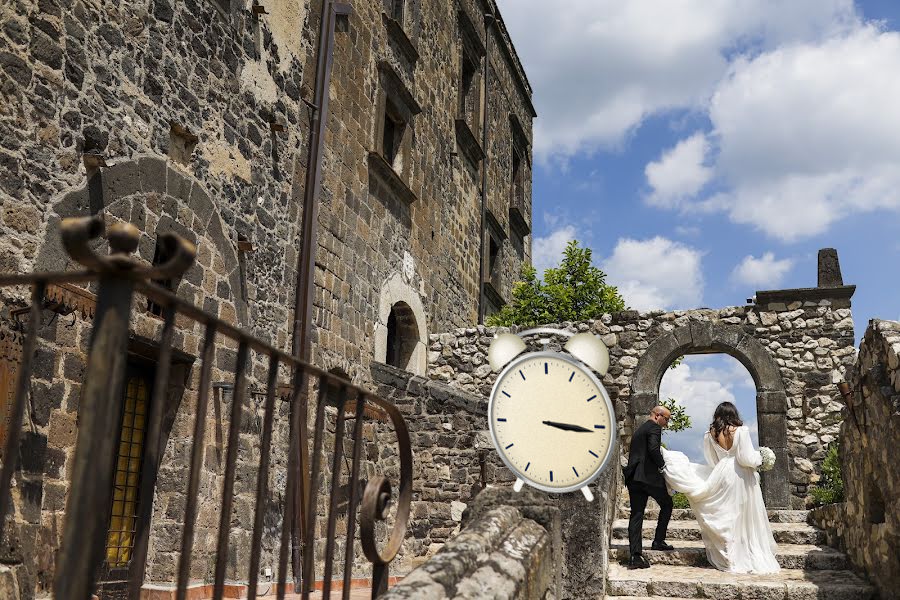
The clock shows 3.16
